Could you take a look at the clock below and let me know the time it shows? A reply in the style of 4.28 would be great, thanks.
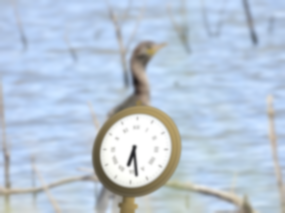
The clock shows 6.28
